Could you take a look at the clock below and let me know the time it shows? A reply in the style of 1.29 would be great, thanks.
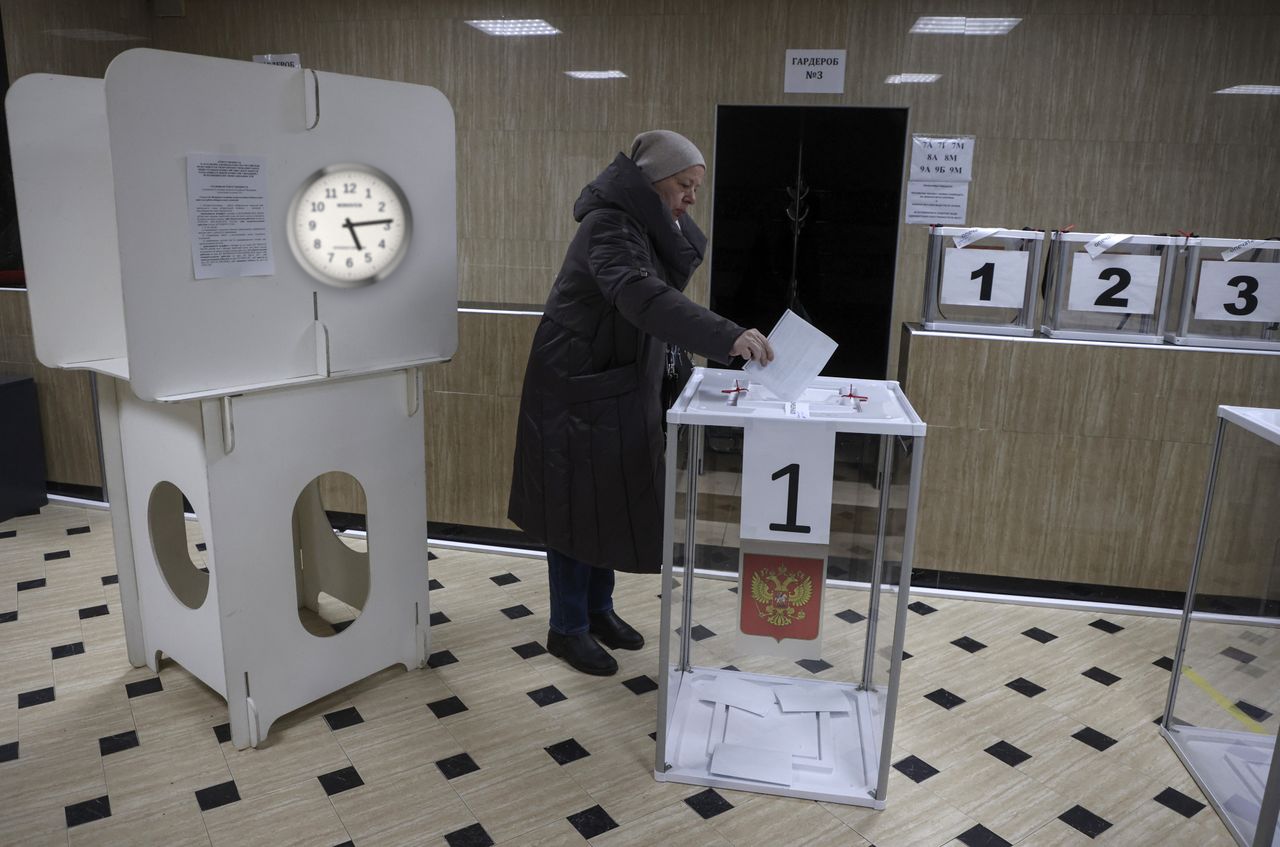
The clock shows 5.14
